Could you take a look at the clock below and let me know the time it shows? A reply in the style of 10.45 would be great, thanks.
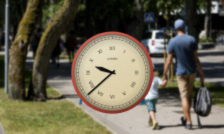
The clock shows 9.38
